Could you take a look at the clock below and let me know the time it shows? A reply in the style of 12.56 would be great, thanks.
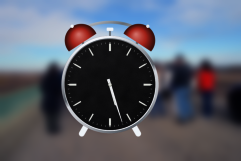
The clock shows 5.27
